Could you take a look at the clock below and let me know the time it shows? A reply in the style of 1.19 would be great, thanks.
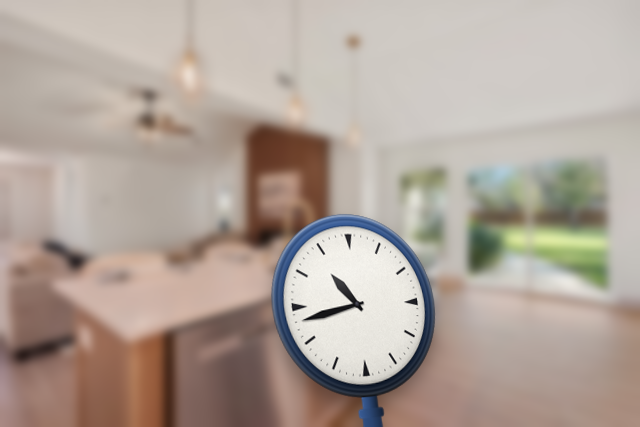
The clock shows 10.43
